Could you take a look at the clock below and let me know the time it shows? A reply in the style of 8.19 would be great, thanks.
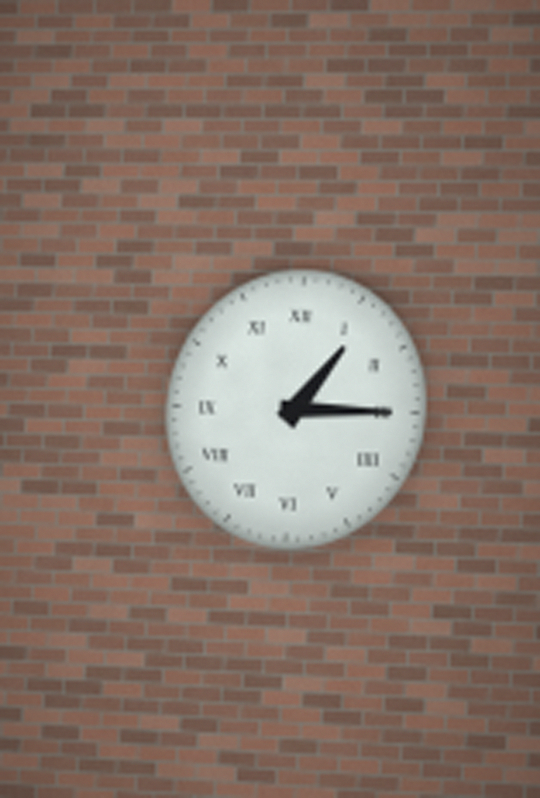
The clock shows 1.15
